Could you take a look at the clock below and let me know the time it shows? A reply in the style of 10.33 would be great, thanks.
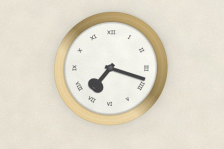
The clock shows 7.18
